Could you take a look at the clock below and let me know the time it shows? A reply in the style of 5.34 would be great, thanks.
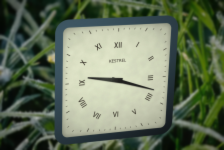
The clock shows 9.18
